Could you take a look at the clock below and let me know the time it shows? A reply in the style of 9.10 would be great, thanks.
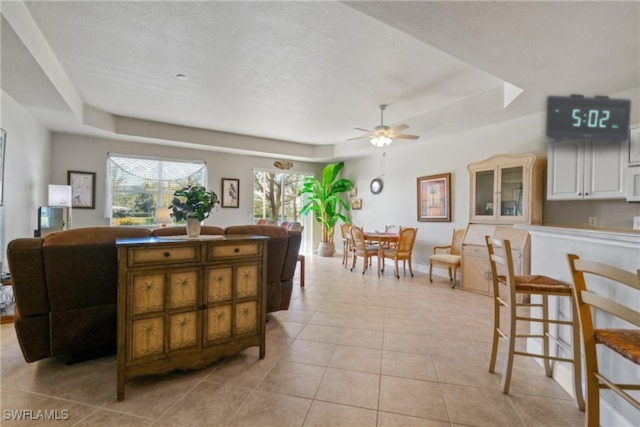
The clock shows 5.02
